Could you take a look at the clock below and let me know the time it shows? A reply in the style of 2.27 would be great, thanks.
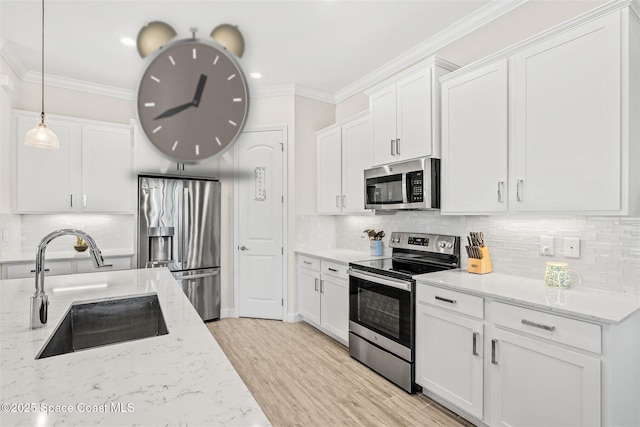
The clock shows 12.42
